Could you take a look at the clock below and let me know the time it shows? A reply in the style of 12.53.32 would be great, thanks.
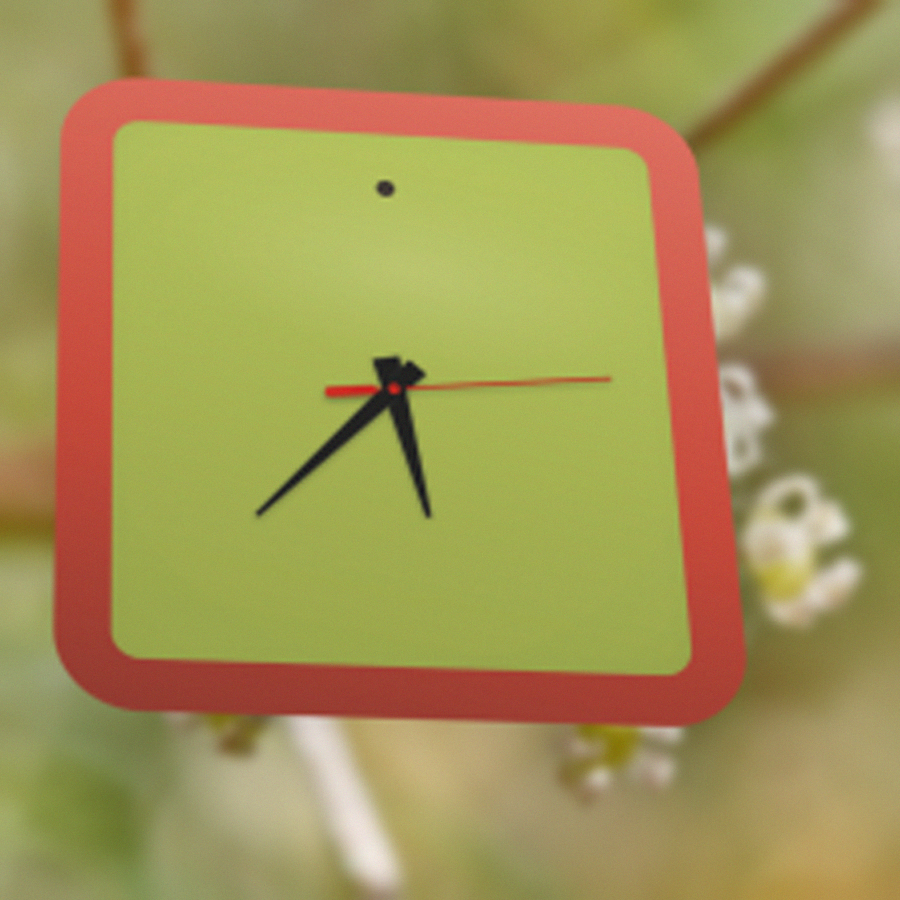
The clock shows 5.37.14
